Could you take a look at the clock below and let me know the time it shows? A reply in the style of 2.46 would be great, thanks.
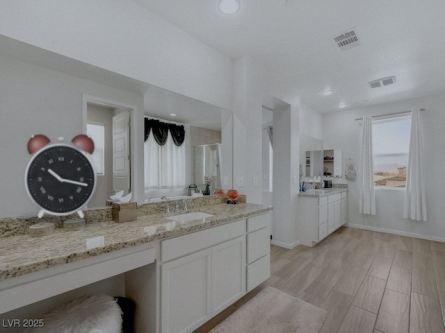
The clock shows 10.17
